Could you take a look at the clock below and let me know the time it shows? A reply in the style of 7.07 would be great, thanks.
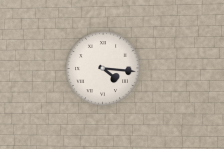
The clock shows 4.16
